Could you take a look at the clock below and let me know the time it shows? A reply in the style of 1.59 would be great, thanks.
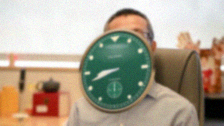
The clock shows 8.42
